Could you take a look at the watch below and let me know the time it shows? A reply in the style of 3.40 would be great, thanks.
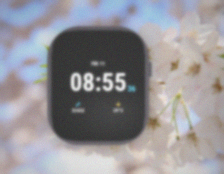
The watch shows 8.55
